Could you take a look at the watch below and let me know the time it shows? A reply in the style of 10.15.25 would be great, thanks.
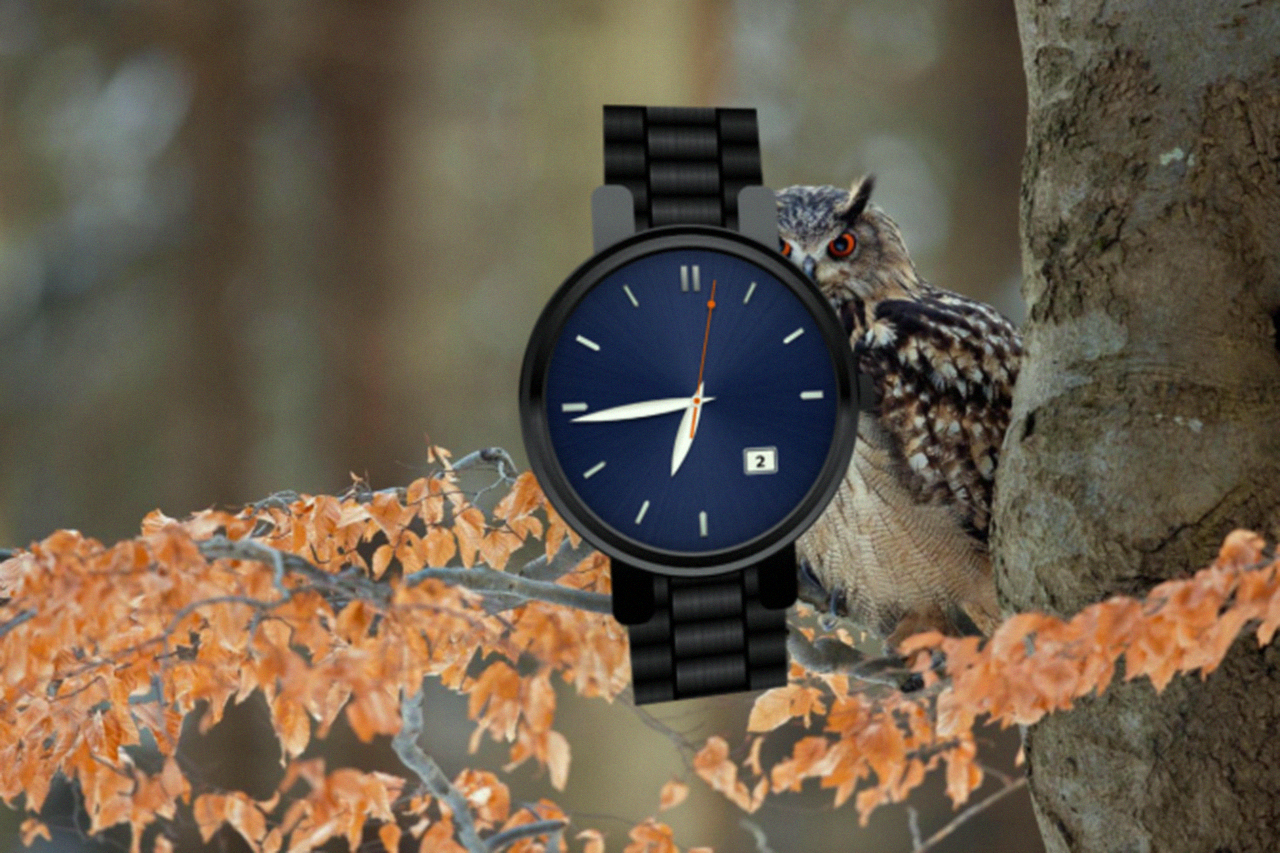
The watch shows 6.44.02
